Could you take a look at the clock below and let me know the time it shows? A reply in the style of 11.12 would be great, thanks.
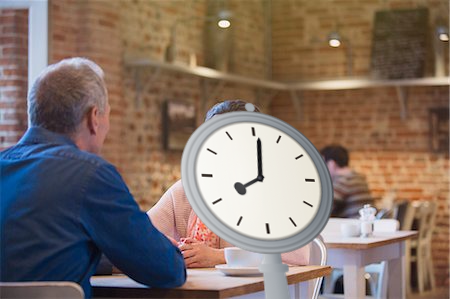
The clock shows 8.01
